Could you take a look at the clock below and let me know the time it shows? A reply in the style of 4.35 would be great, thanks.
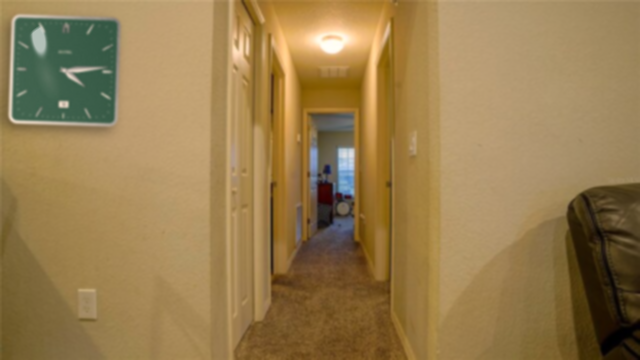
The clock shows 4.14
